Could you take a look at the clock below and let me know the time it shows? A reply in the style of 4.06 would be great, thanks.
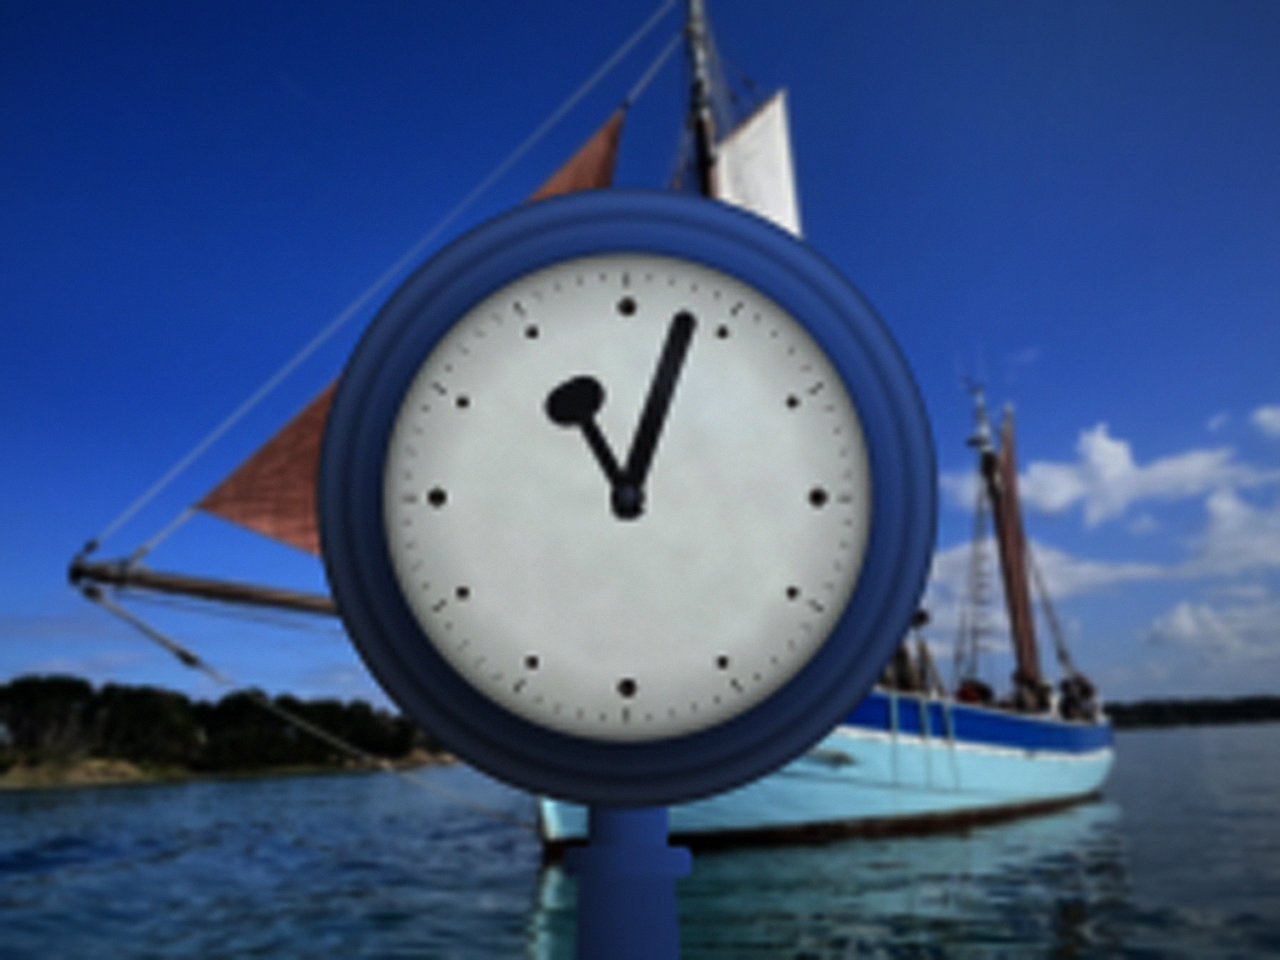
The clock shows 11.03
